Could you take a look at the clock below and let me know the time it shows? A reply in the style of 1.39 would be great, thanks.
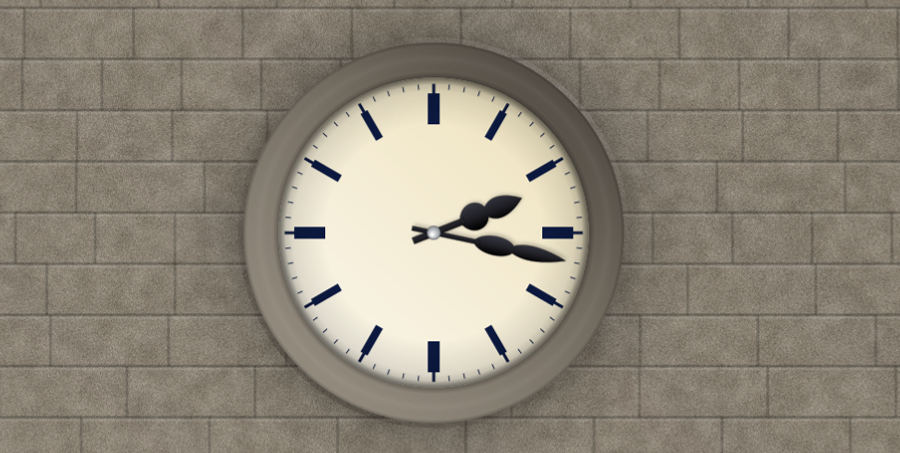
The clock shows 2.17
